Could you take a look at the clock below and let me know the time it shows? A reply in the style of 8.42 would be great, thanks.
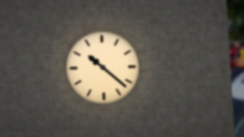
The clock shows 10.22
